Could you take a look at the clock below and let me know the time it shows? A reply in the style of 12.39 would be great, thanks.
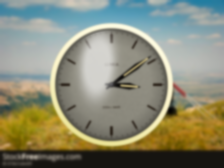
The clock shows 3.09
